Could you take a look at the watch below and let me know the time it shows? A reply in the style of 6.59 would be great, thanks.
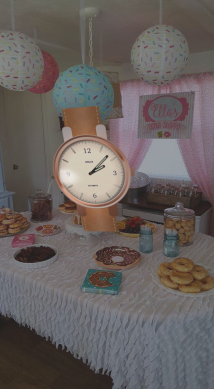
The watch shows 2.08
